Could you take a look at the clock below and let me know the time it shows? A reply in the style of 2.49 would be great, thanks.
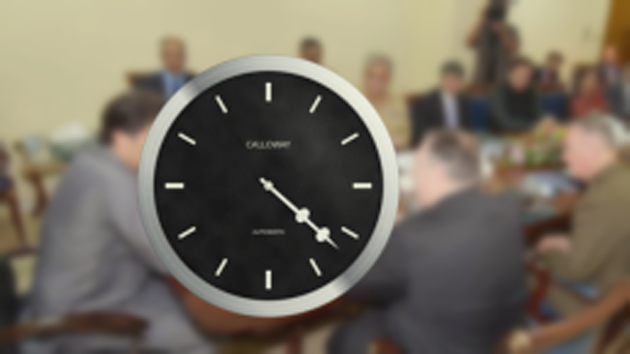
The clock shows 4.22
